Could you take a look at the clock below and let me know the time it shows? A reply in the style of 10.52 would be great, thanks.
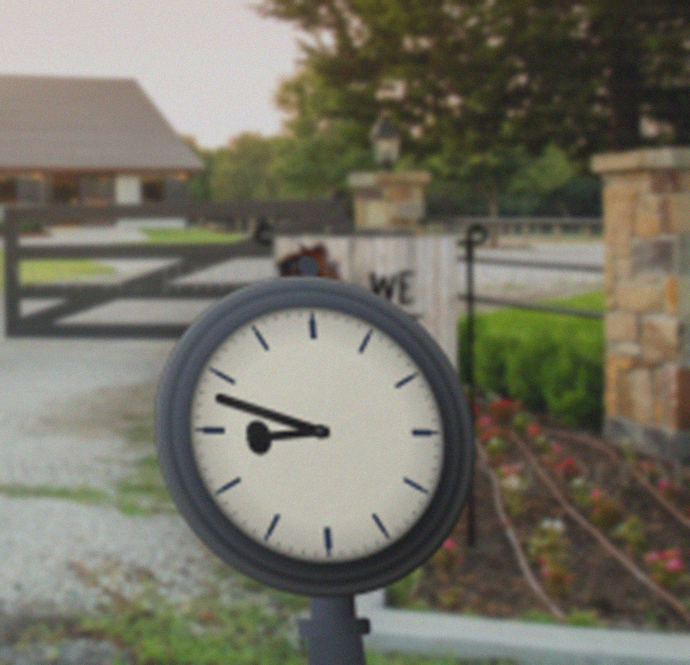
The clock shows 8.48
